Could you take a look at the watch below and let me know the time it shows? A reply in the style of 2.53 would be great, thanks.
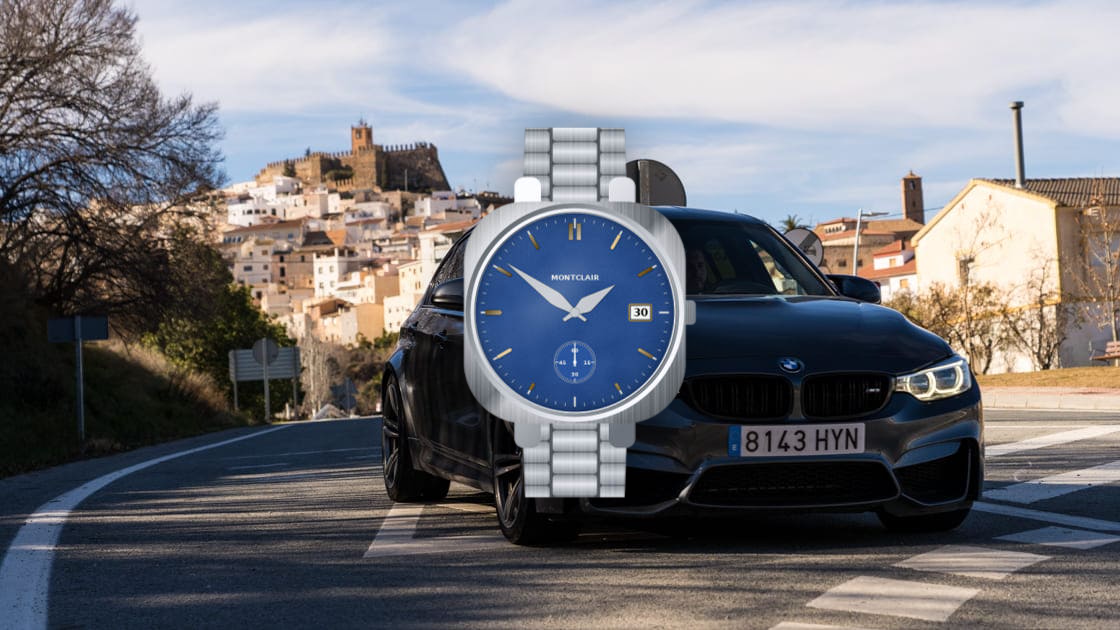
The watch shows 1.51
